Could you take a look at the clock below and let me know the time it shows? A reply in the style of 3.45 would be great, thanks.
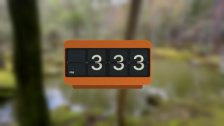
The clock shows 3.33
